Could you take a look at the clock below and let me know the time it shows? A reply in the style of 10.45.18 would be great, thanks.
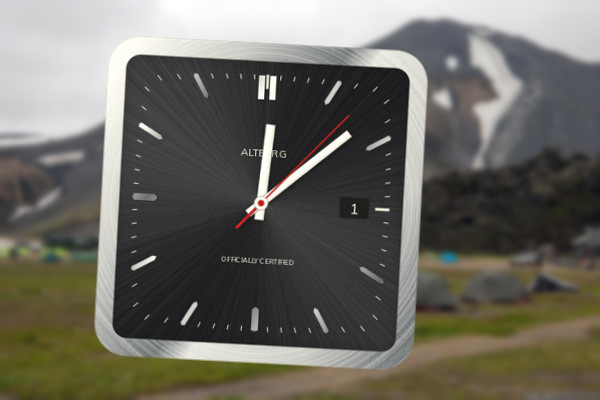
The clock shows 12.08.07
